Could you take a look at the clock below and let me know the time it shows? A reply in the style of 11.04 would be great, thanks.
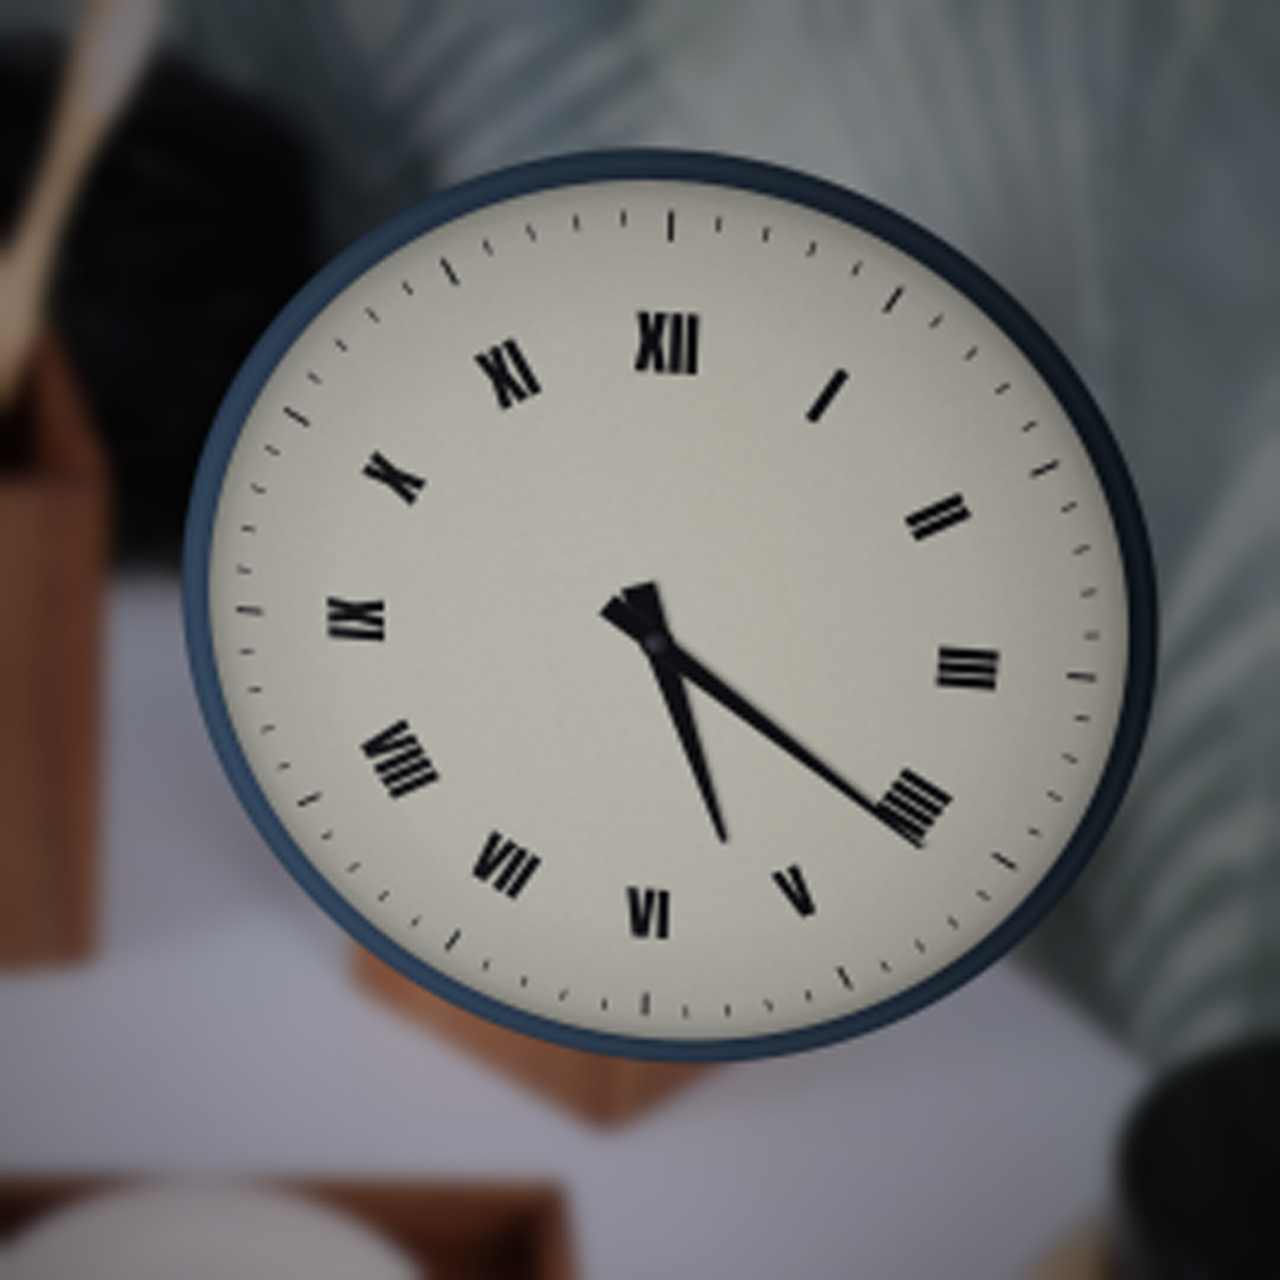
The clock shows 5.21
